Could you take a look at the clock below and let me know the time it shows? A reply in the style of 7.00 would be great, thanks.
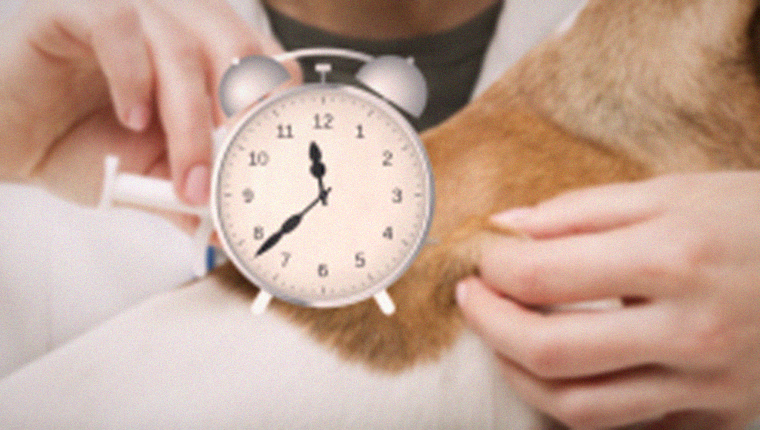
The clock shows 11.38
